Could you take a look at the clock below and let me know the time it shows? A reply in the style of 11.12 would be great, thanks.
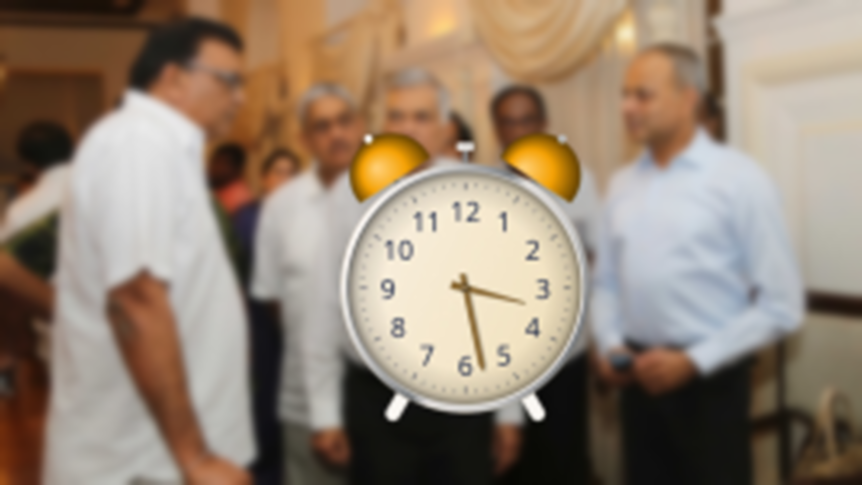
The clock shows 3.28
